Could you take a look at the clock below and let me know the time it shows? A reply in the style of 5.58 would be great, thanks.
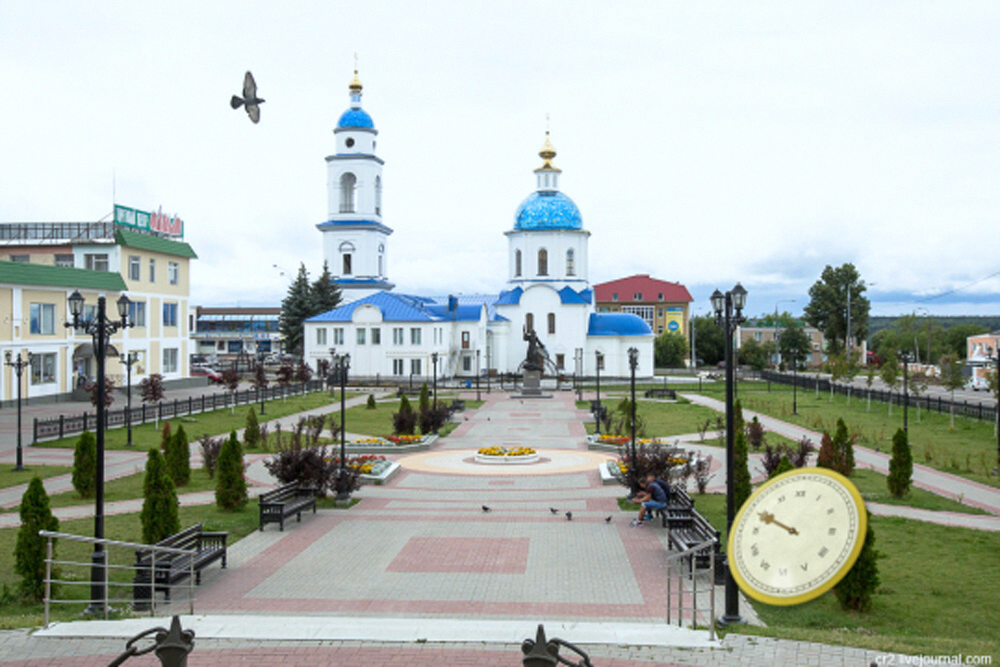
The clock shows 9.49
